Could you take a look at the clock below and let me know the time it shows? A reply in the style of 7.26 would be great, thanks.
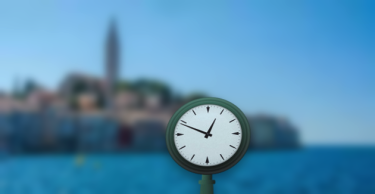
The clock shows 12.49
